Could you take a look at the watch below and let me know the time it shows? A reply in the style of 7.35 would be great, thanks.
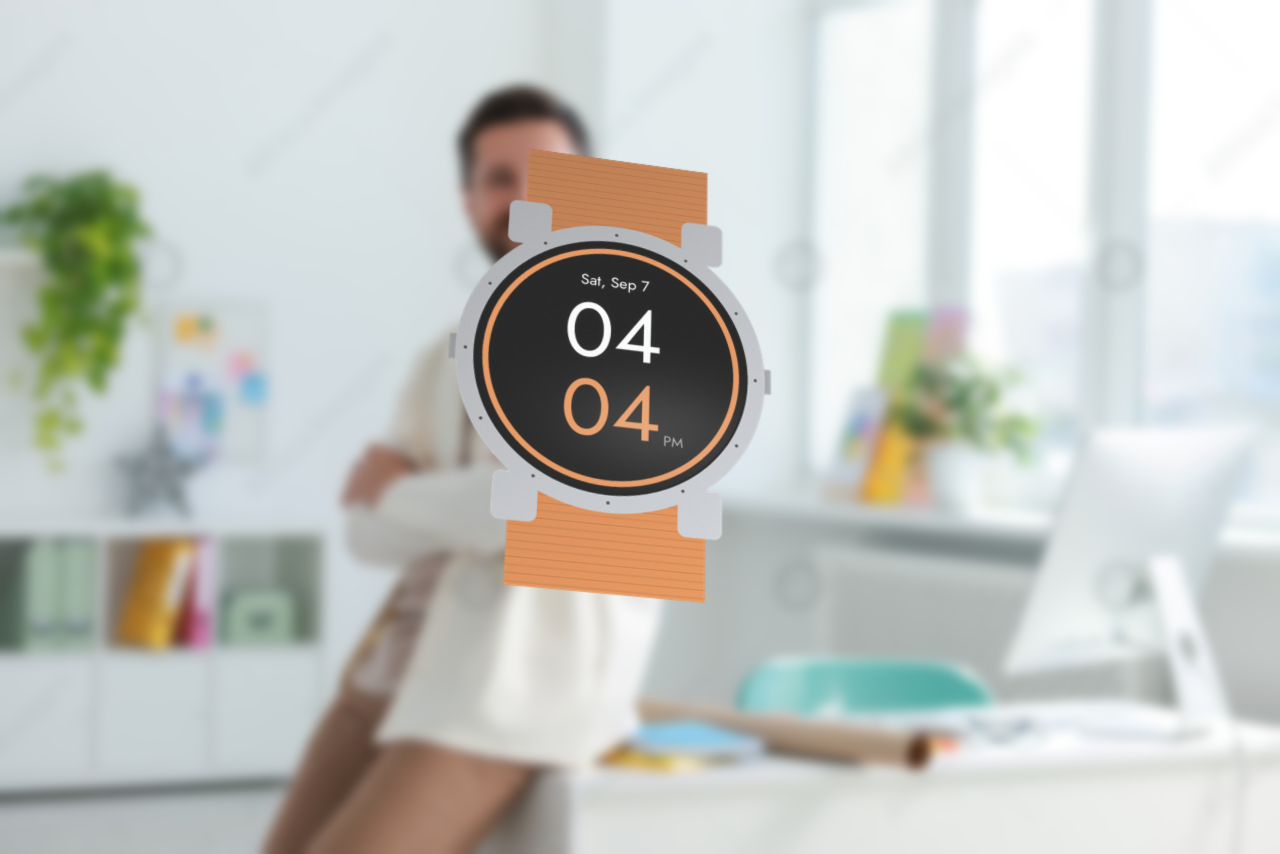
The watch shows 4.04
